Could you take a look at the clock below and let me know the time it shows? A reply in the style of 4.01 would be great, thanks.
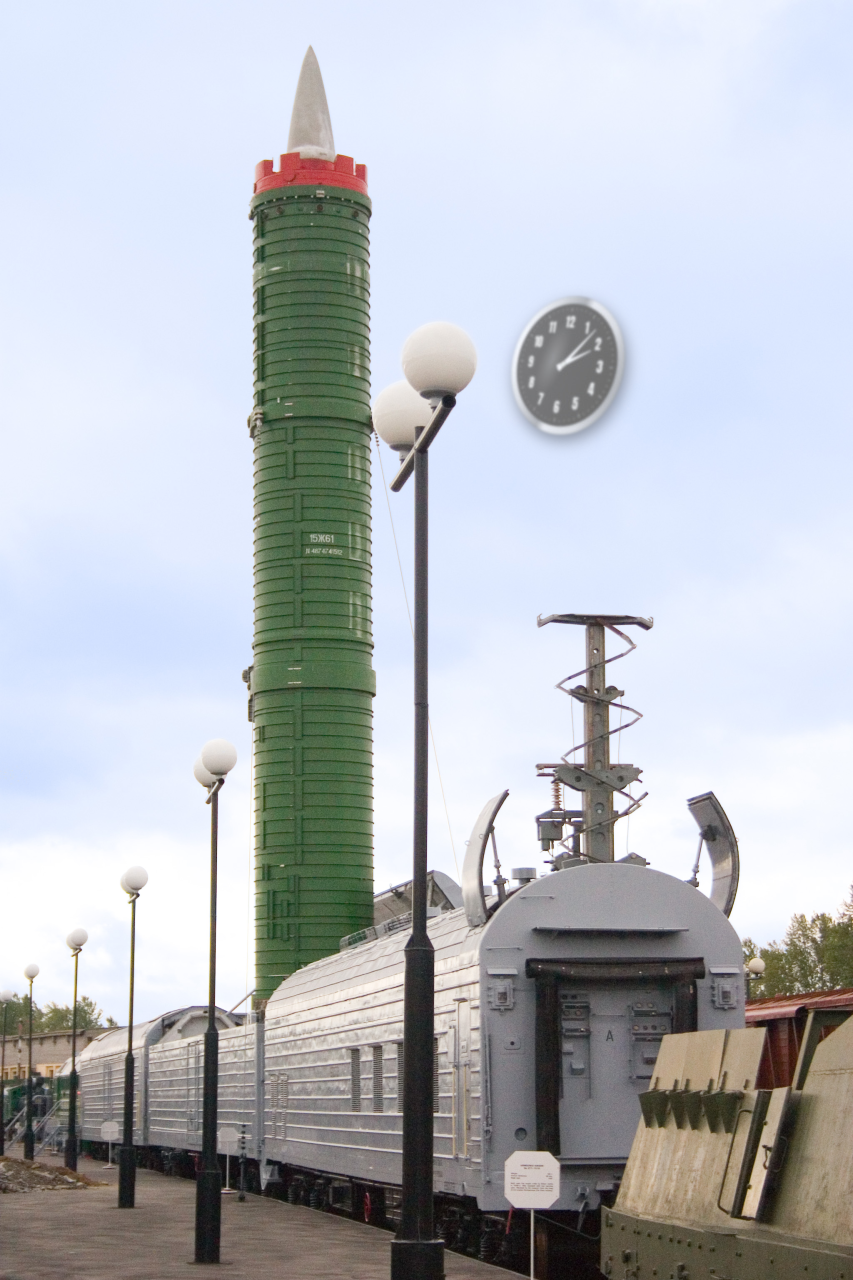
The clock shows 2.07
